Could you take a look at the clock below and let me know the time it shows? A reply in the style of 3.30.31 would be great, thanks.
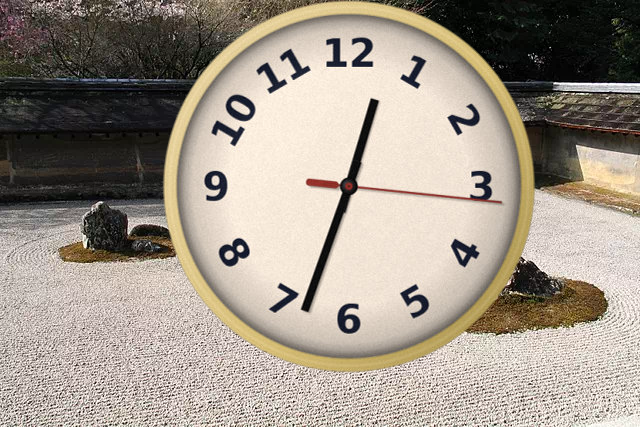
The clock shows 12.33.16
